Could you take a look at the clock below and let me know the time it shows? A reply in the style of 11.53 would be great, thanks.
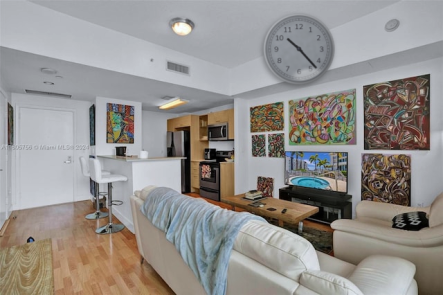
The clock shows 10.23
